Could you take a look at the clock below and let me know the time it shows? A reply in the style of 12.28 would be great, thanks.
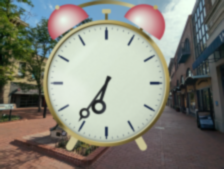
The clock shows 6.36
